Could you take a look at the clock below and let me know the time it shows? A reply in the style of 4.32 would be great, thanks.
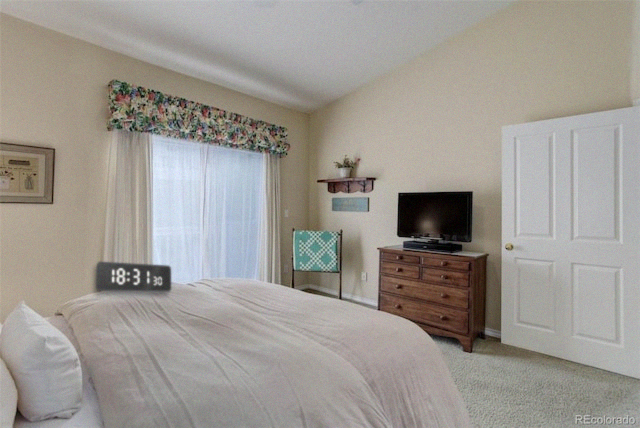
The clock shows 18.31
